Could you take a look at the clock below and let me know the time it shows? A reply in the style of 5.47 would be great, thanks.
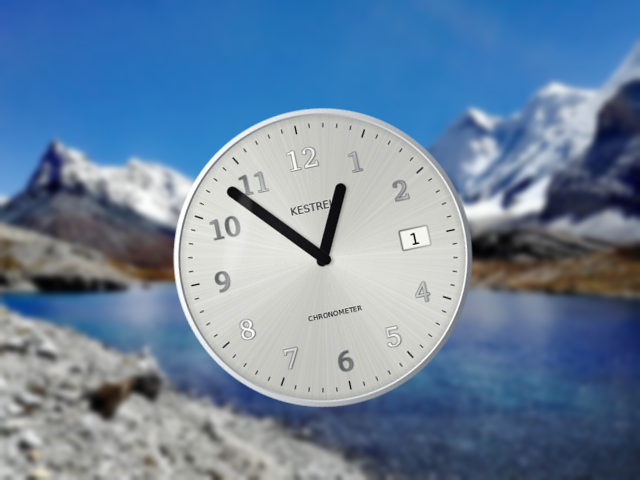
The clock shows 12.53
